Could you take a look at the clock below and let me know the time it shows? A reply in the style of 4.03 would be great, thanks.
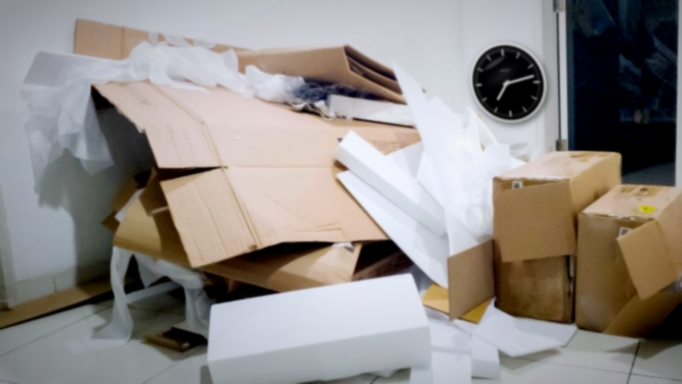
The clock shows 7.13
